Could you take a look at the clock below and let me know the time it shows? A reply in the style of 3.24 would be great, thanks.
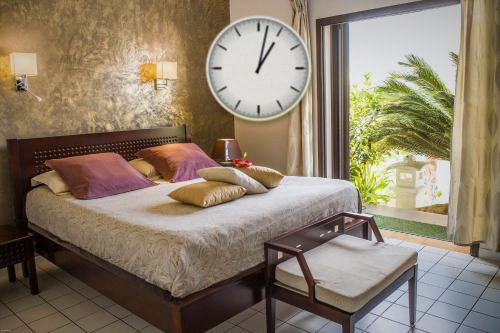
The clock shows 1.02
